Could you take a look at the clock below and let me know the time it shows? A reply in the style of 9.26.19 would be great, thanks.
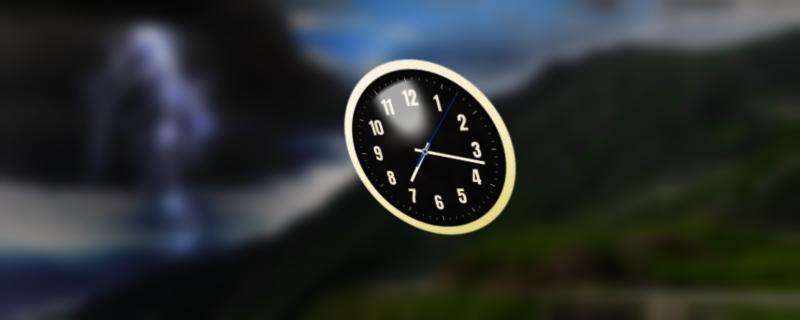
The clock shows 7.17.07
